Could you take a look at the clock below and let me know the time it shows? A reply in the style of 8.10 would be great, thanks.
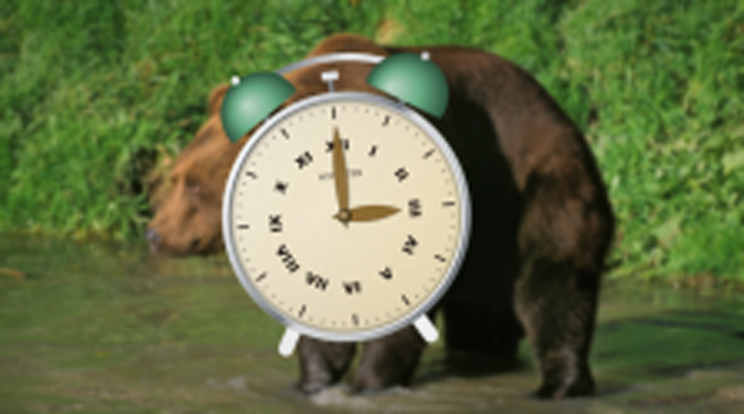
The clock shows 3.00
